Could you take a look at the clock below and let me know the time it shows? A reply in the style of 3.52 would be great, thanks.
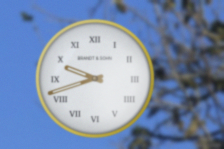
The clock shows 9.42
